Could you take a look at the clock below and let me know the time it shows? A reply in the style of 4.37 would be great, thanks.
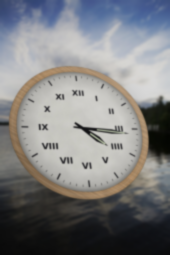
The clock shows 4.16
